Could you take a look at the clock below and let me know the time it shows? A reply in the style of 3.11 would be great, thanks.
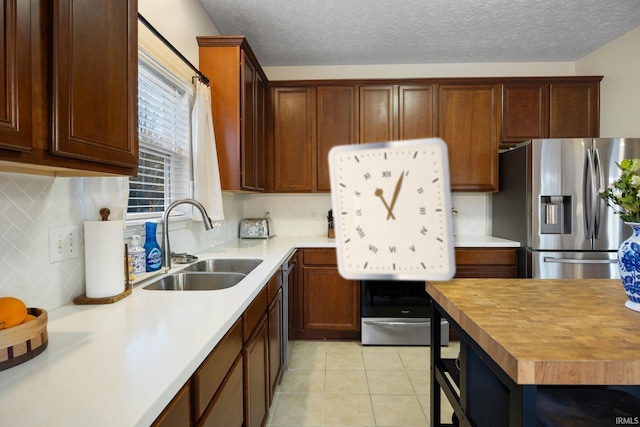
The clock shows 11.04
